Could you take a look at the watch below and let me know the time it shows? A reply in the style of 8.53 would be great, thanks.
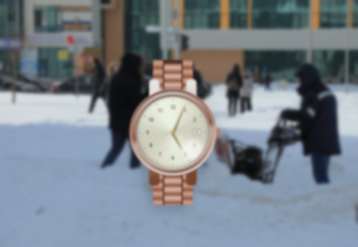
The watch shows 5.04
